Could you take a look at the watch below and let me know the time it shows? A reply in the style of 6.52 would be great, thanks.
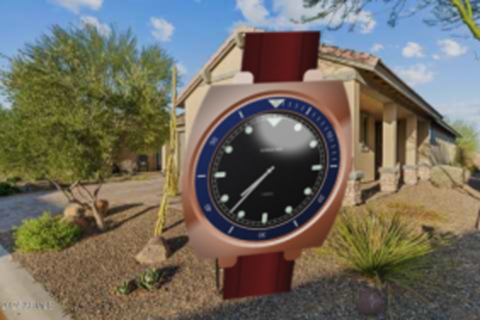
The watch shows 7.37
